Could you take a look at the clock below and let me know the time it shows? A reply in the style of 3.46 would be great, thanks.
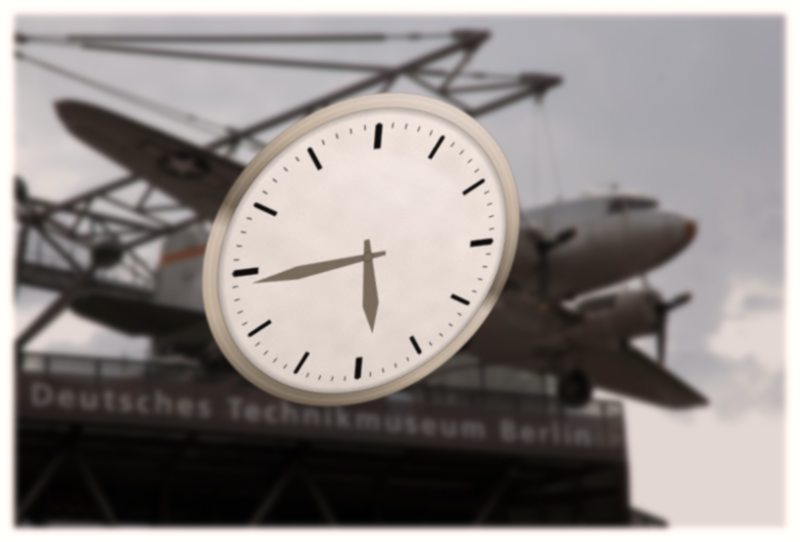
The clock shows 5.44
